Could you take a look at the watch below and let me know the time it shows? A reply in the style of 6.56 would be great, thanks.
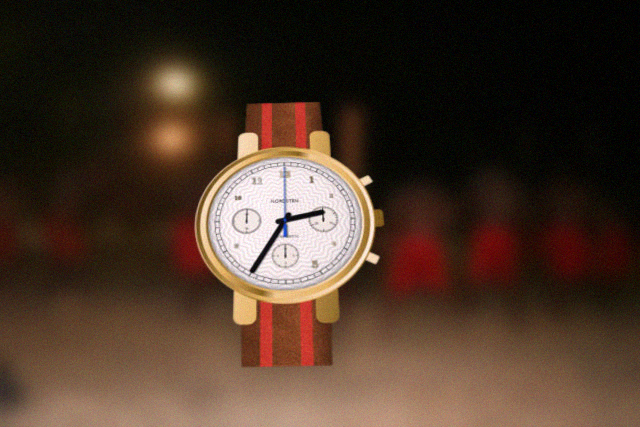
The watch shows 2.35
